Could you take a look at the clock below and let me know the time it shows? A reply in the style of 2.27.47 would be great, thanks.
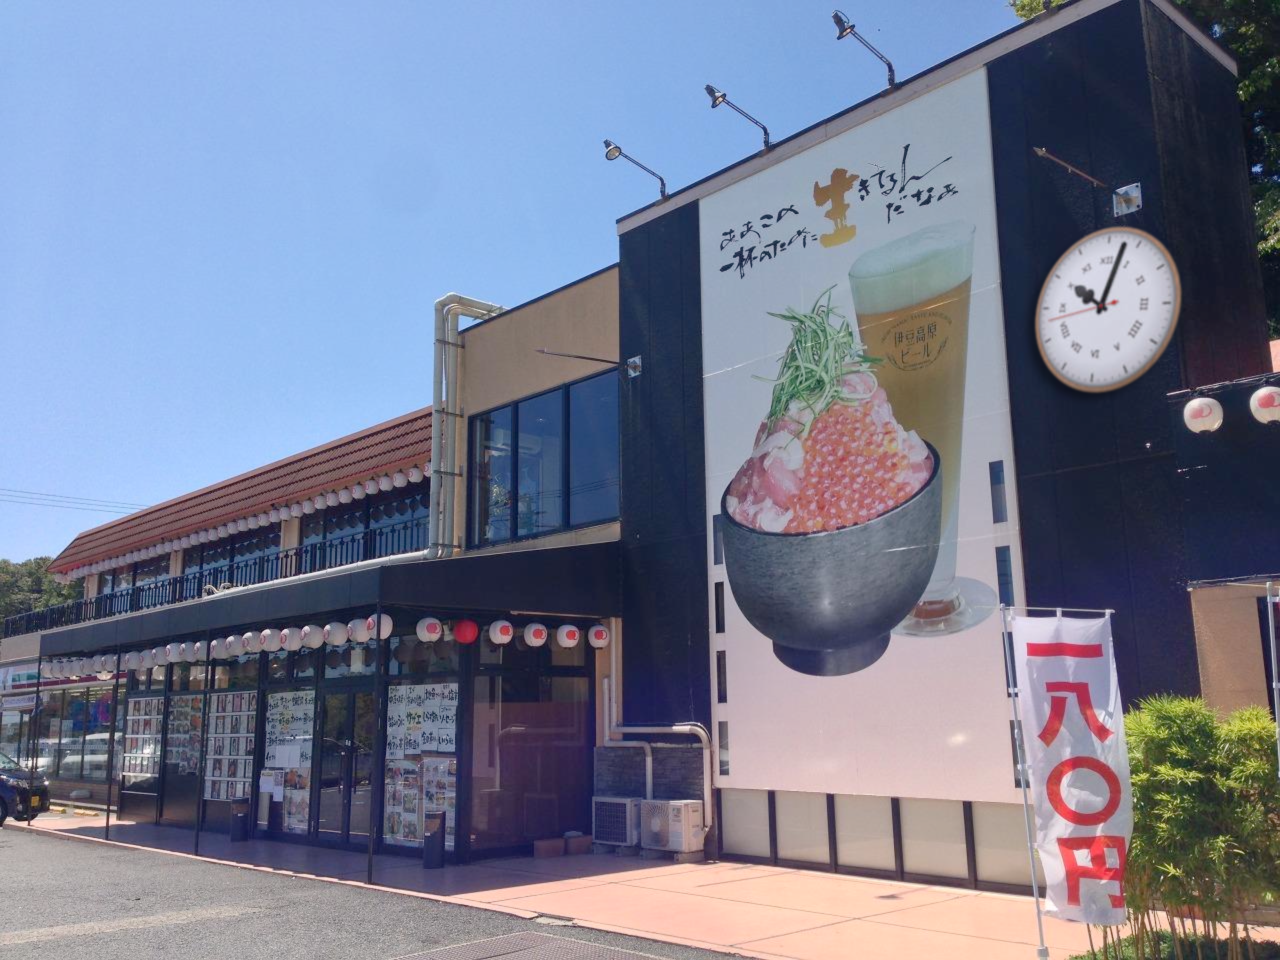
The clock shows 10.02.43
